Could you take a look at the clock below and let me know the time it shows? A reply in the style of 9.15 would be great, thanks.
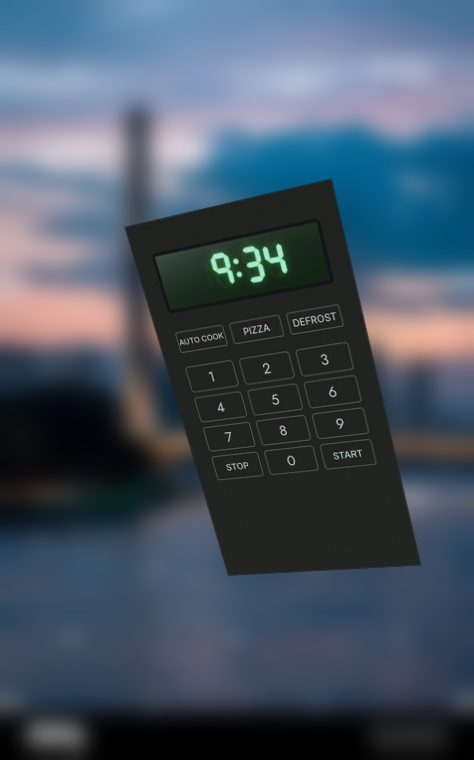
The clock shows 9.34
